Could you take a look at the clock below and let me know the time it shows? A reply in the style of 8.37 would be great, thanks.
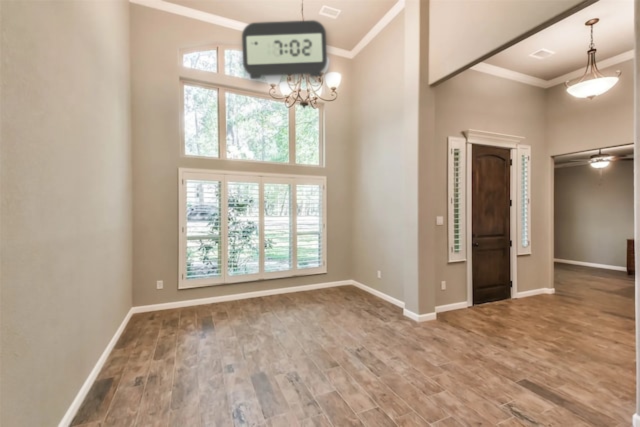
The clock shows 7.02
